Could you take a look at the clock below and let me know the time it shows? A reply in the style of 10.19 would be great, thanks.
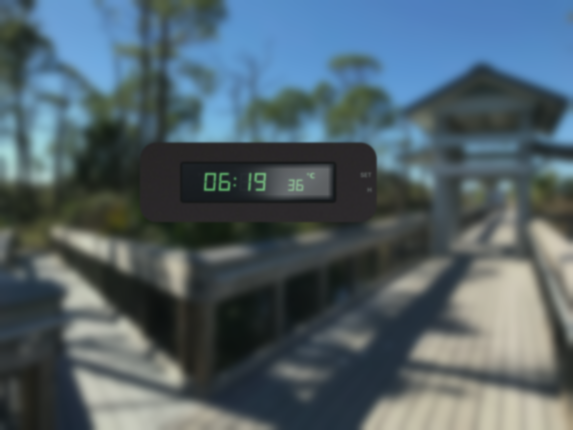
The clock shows 6.19
